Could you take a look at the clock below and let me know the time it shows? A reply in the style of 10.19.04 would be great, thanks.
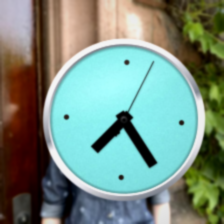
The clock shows 7.24.04
